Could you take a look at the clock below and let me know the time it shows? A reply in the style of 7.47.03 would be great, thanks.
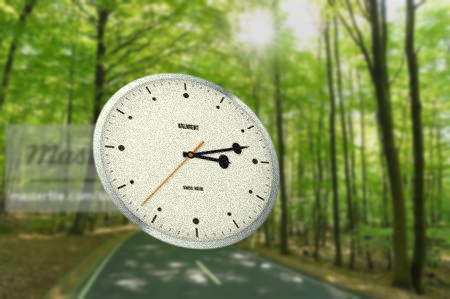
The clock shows 3.12.37
